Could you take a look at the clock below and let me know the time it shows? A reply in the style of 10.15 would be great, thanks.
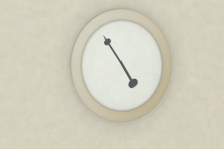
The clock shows 4.54
